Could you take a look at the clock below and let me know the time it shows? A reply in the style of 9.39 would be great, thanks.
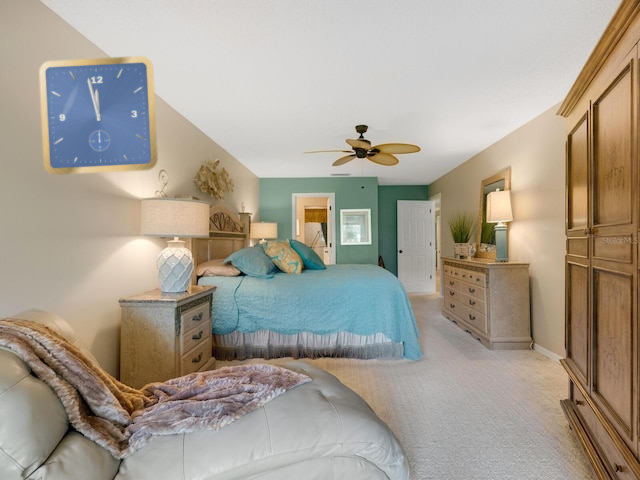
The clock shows 11.58
